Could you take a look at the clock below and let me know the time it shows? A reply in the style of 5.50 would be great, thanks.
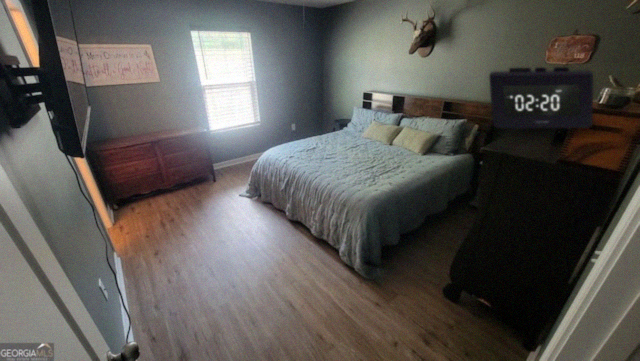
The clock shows 2.20
